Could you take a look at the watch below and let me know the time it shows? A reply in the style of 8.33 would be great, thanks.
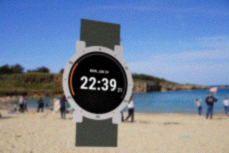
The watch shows 22.39
